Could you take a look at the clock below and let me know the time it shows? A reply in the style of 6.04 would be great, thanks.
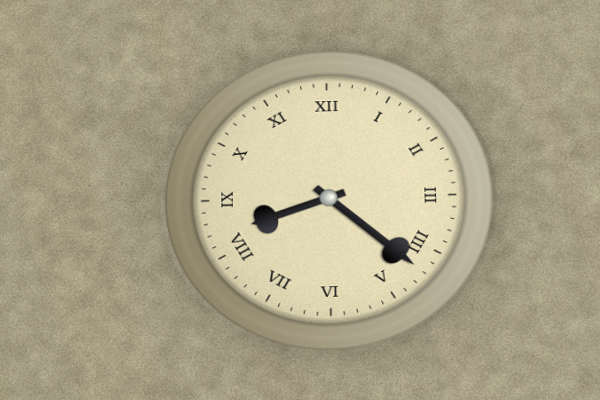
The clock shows 8.22
